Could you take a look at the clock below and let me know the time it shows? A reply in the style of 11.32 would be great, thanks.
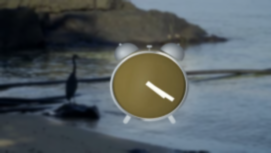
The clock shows 4.21
